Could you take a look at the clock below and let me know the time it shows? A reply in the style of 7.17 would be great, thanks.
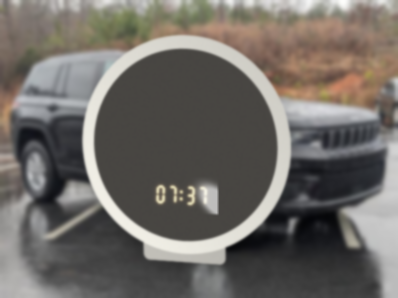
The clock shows 7.37
